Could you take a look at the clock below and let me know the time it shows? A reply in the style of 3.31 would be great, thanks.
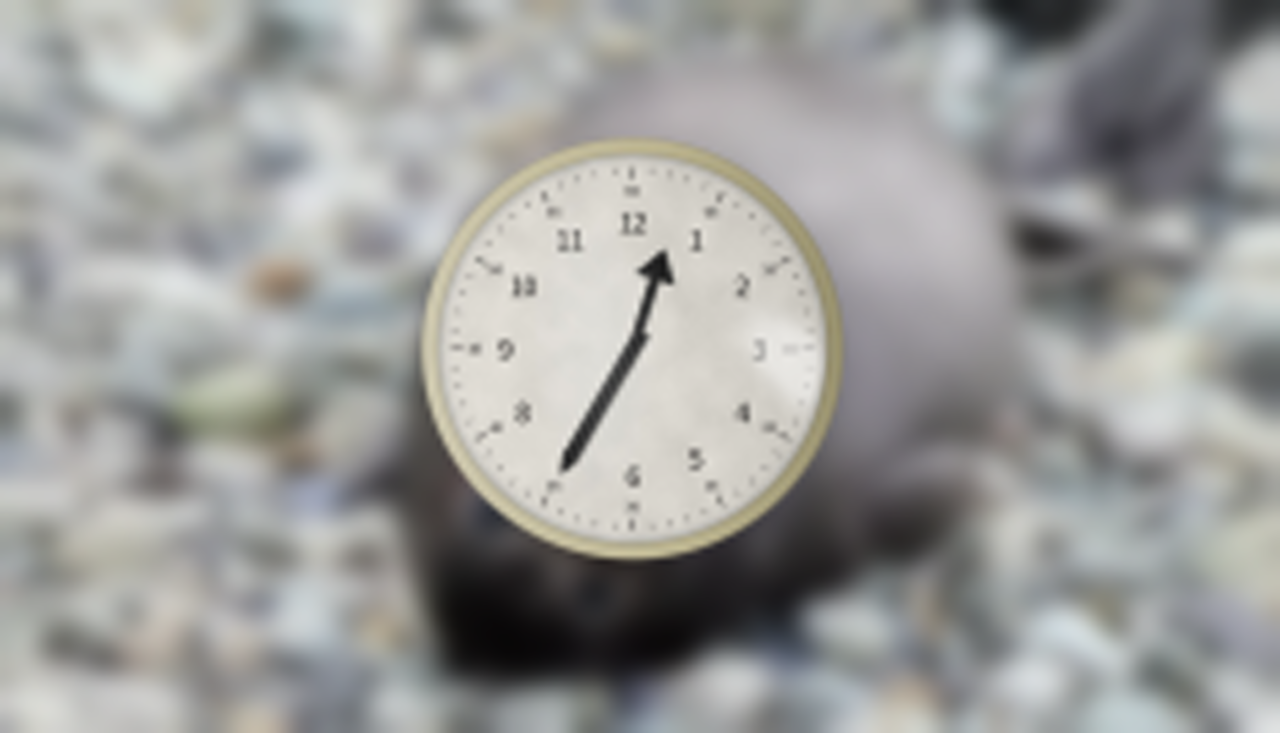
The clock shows 12.35
